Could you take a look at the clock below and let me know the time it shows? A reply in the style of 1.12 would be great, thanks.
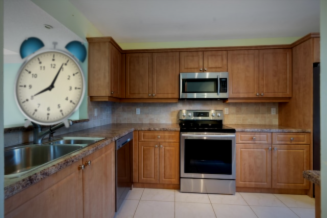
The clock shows 8.04
